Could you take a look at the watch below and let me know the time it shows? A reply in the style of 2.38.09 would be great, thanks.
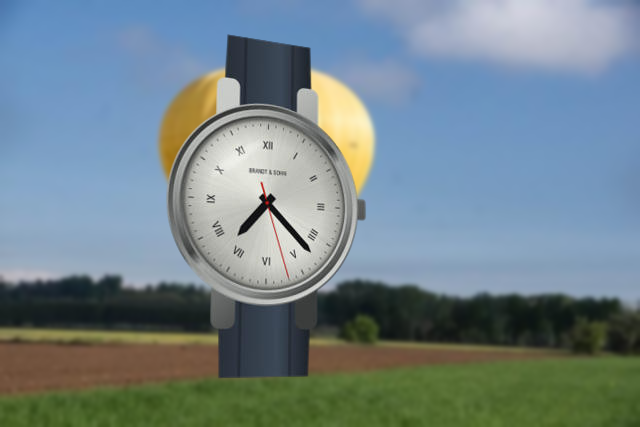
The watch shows 7.22.27
